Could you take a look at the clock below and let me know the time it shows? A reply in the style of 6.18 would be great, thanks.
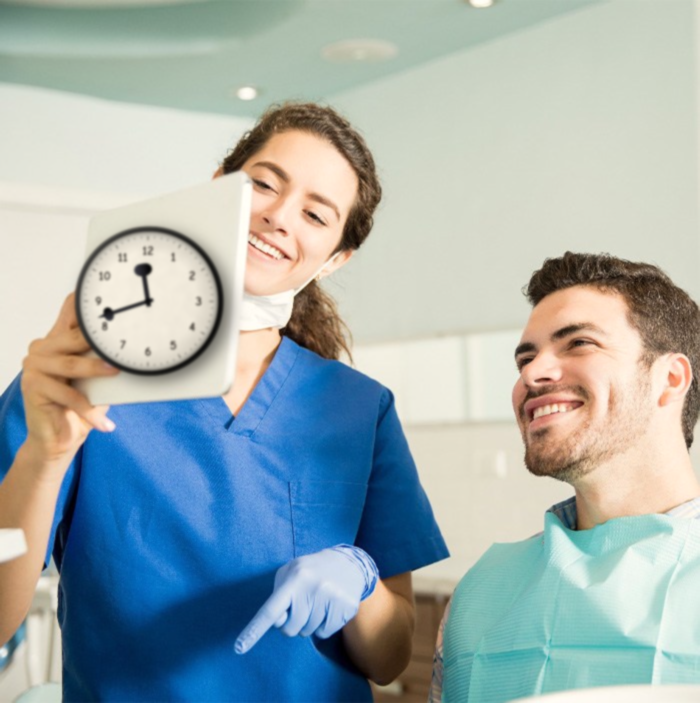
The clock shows 11.42
